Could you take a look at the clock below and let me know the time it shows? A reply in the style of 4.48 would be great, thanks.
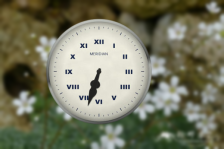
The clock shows 6.33
